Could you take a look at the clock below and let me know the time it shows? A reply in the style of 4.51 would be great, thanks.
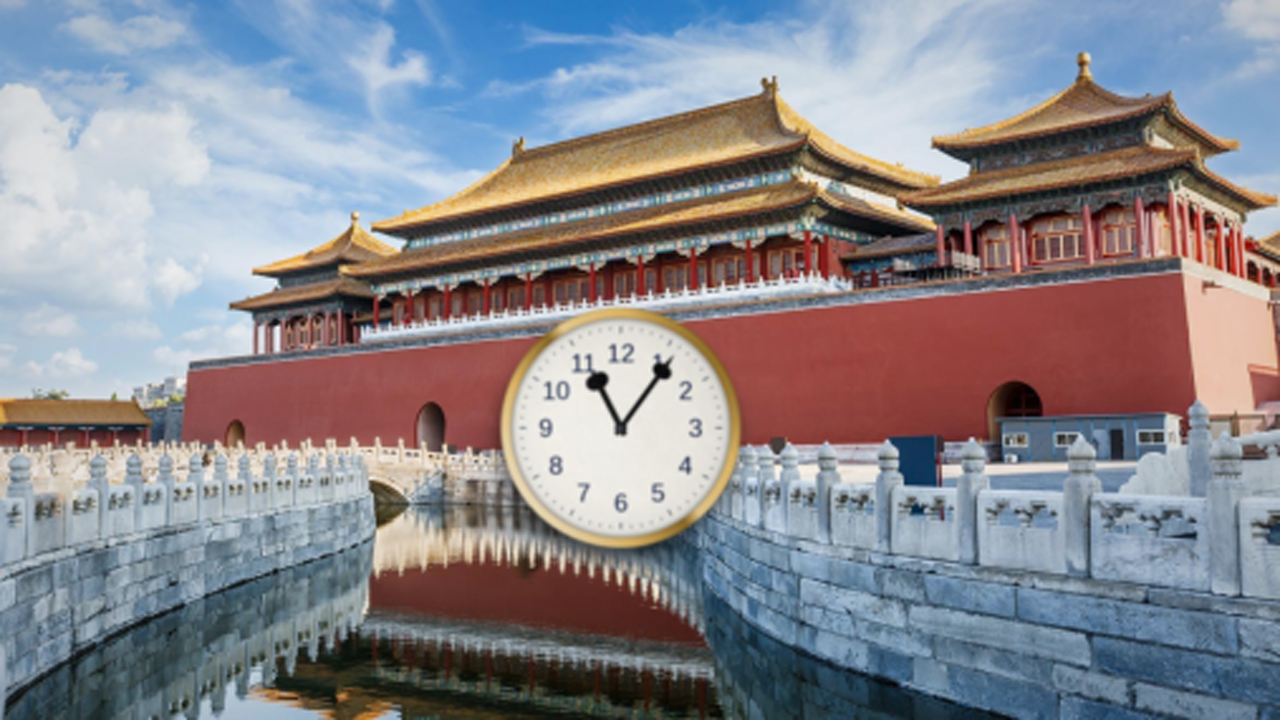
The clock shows 11.06
